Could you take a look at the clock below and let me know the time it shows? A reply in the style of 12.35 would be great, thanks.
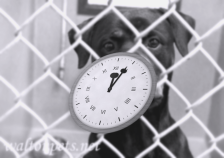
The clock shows 12.04
